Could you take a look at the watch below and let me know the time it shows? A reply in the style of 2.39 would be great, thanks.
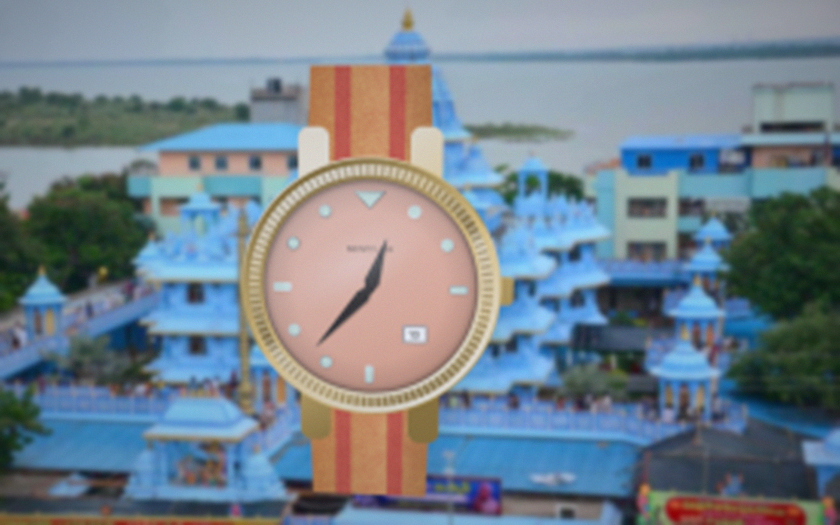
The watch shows 12.37
